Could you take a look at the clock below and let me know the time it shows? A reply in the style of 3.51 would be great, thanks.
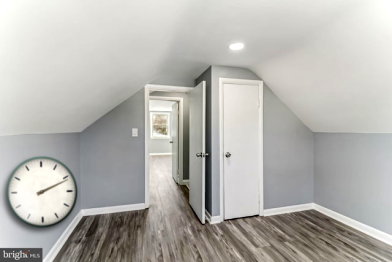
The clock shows 2.11
